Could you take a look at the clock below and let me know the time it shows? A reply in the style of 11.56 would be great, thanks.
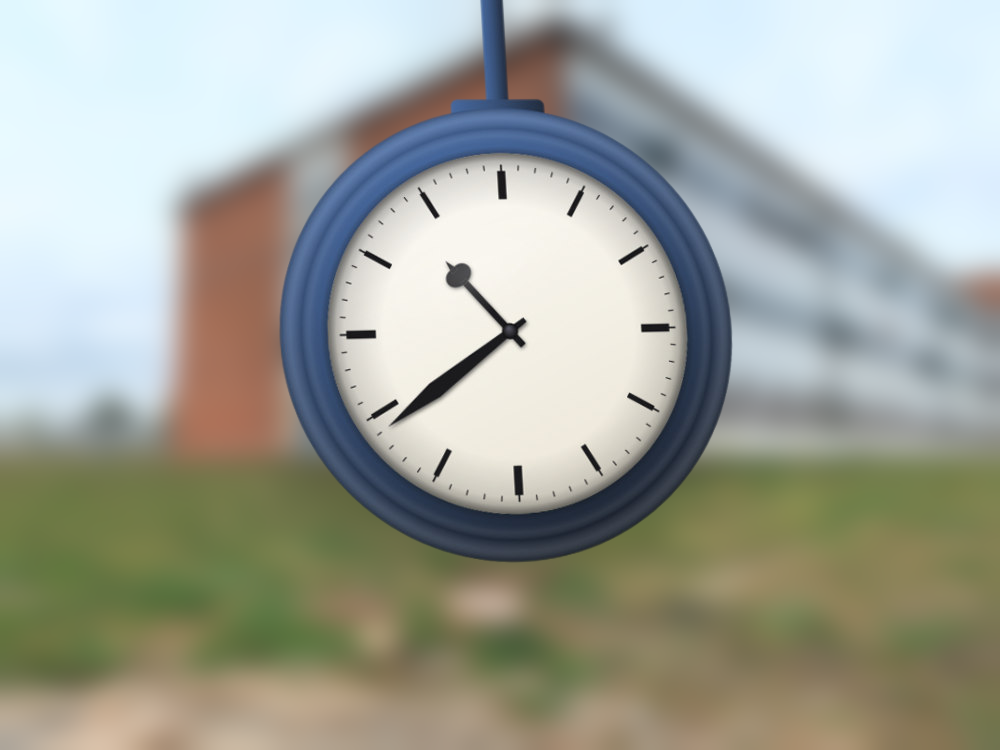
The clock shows 10.39
